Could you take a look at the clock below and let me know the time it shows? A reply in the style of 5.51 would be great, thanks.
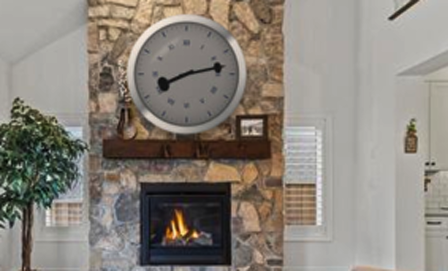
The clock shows 8.13
